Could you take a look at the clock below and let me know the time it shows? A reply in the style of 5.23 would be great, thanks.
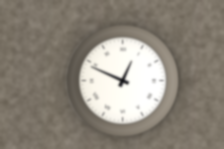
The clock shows 12.49
